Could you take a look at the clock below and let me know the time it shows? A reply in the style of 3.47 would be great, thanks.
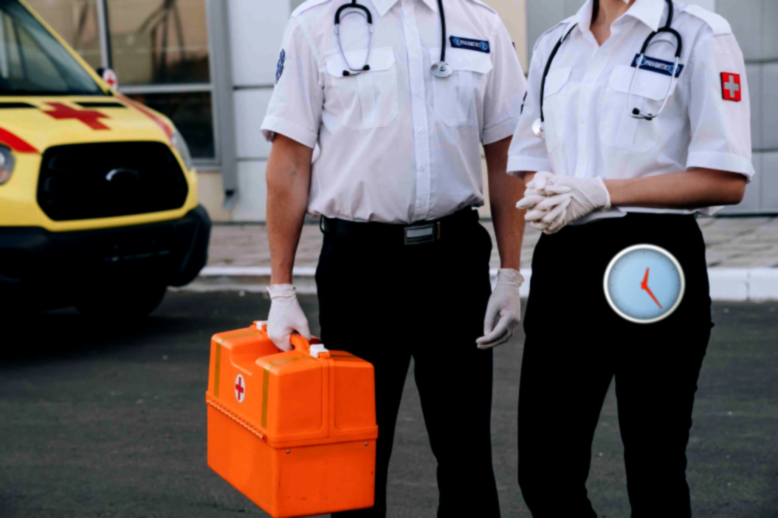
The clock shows 12.24
